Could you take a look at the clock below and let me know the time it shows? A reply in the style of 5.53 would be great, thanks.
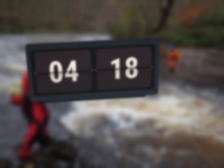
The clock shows 4.18
